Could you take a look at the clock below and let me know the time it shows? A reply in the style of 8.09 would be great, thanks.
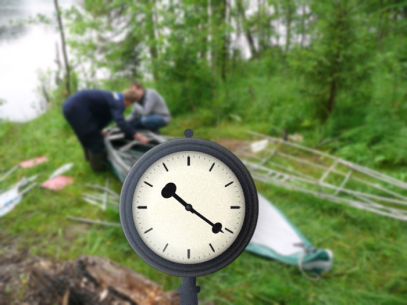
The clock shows 10.21
